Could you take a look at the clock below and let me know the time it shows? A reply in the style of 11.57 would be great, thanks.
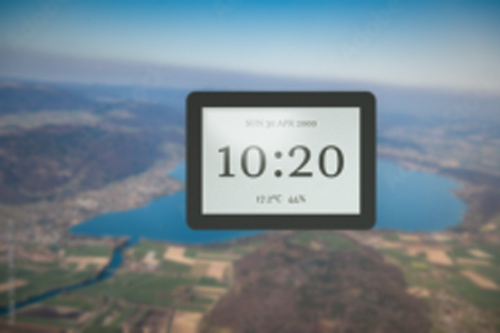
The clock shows 10.20
